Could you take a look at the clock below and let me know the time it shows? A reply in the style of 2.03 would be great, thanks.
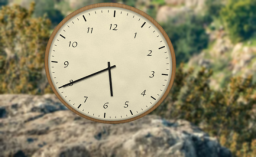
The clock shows 5.40
